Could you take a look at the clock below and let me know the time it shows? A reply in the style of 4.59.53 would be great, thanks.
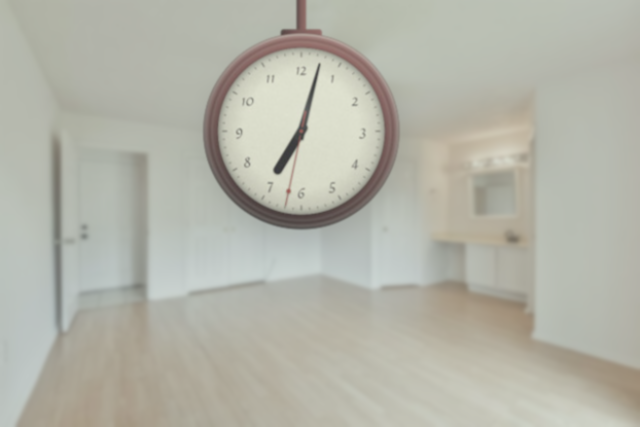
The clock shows 7.02.32
